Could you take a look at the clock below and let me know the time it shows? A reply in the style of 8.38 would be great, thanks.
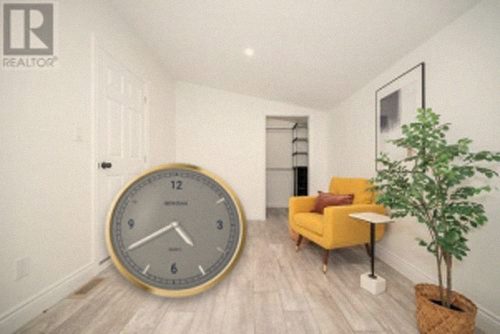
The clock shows 4.40
